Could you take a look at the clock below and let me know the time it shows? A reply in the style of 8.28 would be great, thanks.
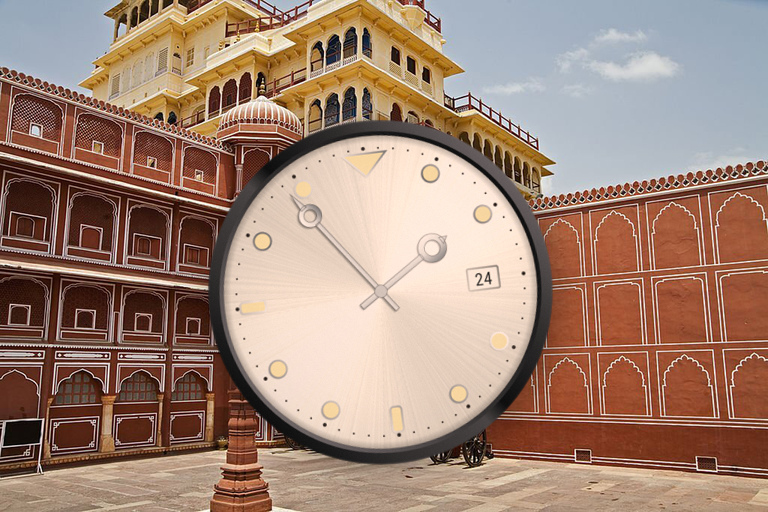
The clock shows 1.54
